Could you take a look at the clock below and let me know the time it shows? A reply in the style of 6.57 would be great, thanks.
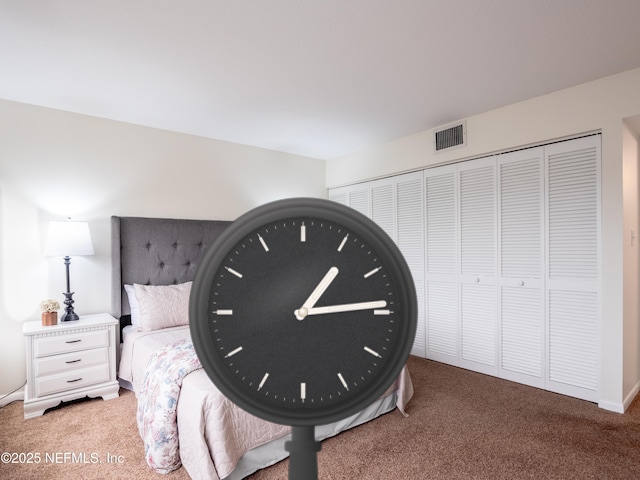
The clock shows 1.14
